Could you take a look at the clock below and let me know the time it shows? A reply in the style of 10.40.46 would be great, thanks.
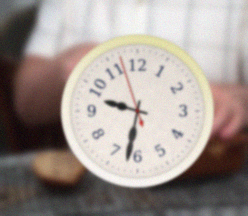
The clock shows 9.31.57
